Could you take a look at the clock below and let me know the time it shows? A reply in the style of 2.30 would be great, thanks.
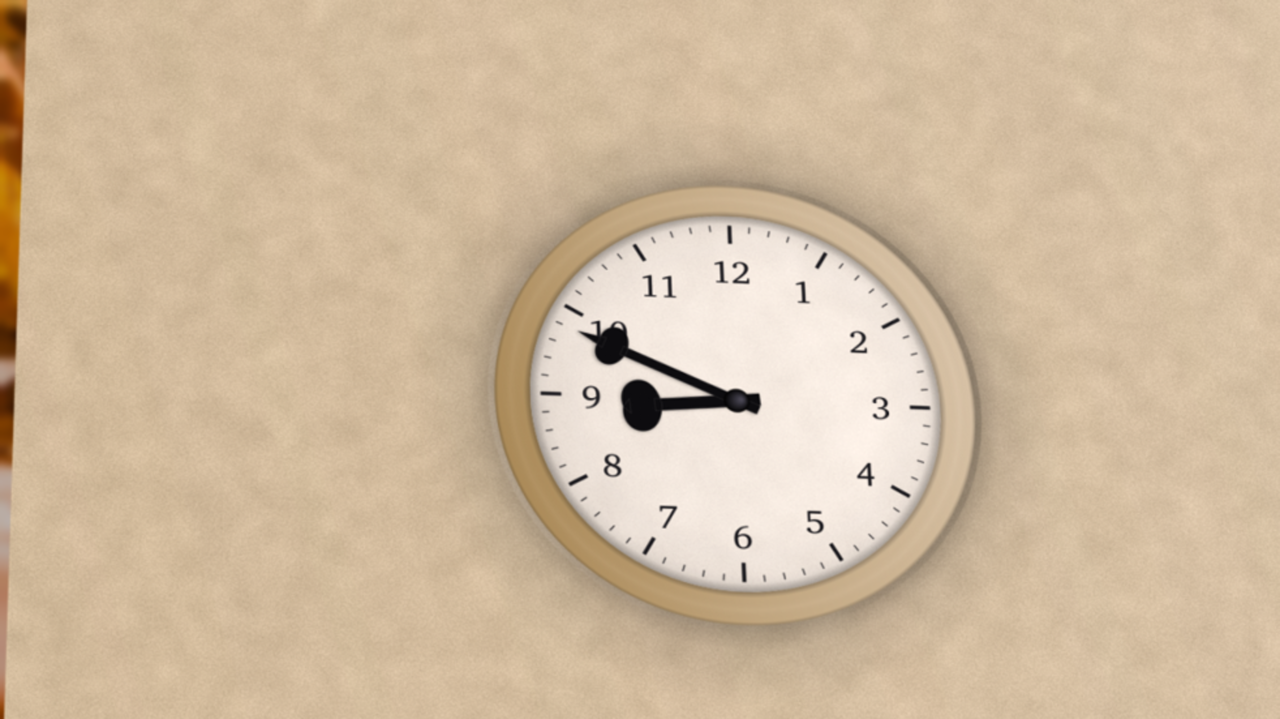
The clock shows 8.49
